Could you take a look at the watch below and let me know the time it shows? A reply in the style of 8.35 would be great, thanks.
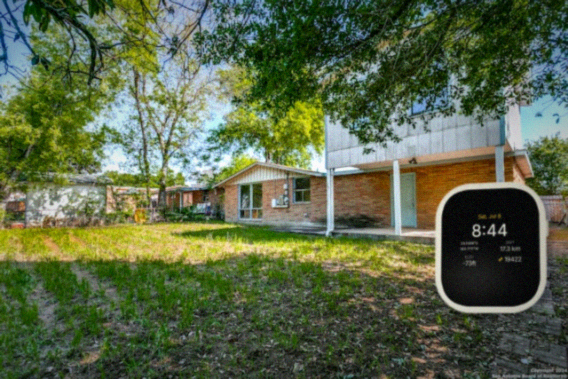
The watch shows 8.44
